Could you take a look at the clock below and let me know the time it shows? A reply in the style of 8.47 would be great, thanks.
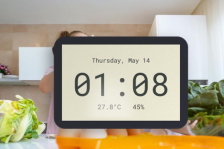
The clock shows 1.08
